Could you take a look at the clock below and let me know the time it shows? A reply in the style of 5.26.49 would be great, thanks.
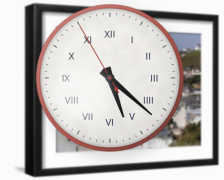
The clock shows 5.21.55
